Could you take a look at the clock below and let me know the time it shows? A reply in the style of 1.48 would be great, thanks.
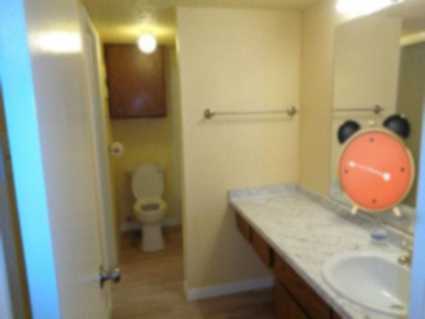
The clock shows 3.48
